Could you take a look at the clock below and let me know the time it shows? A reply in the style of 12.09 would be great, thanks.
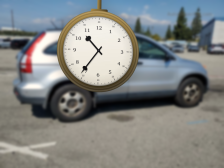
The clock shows 10.36
